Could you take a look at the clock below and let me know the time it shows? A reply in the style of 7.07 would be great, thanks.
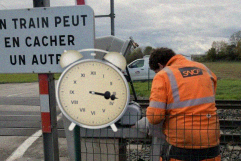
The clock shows 3.17
